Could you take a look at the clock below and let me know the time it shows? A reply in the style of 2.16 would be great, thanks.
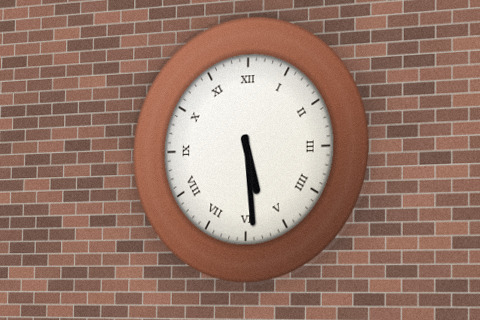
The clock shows 5.29
